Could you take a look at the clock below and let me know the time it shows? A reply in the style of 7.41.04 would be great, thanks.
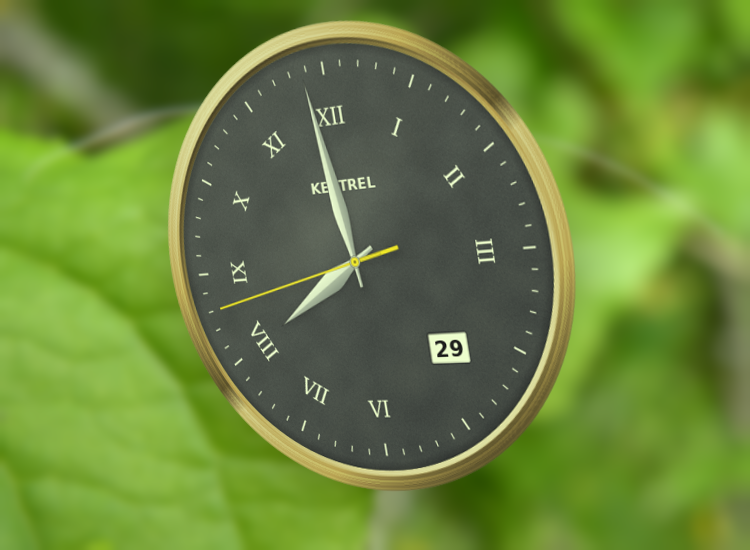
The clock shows 7.58.43
